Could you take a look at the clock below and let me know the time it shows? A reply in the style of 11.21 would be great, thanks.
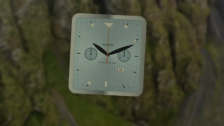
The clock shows 10.11
